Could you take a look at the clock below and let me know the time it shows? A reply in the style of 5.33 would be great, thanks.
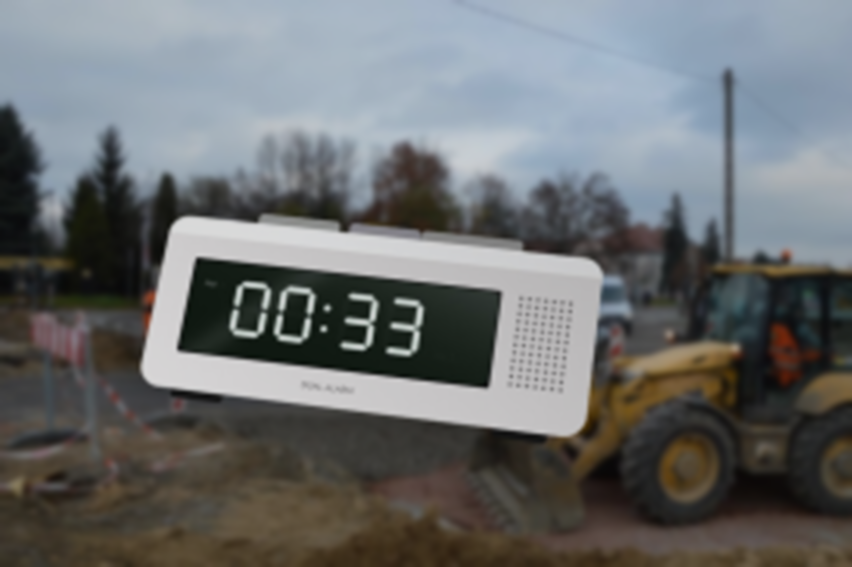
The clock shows 0.33
